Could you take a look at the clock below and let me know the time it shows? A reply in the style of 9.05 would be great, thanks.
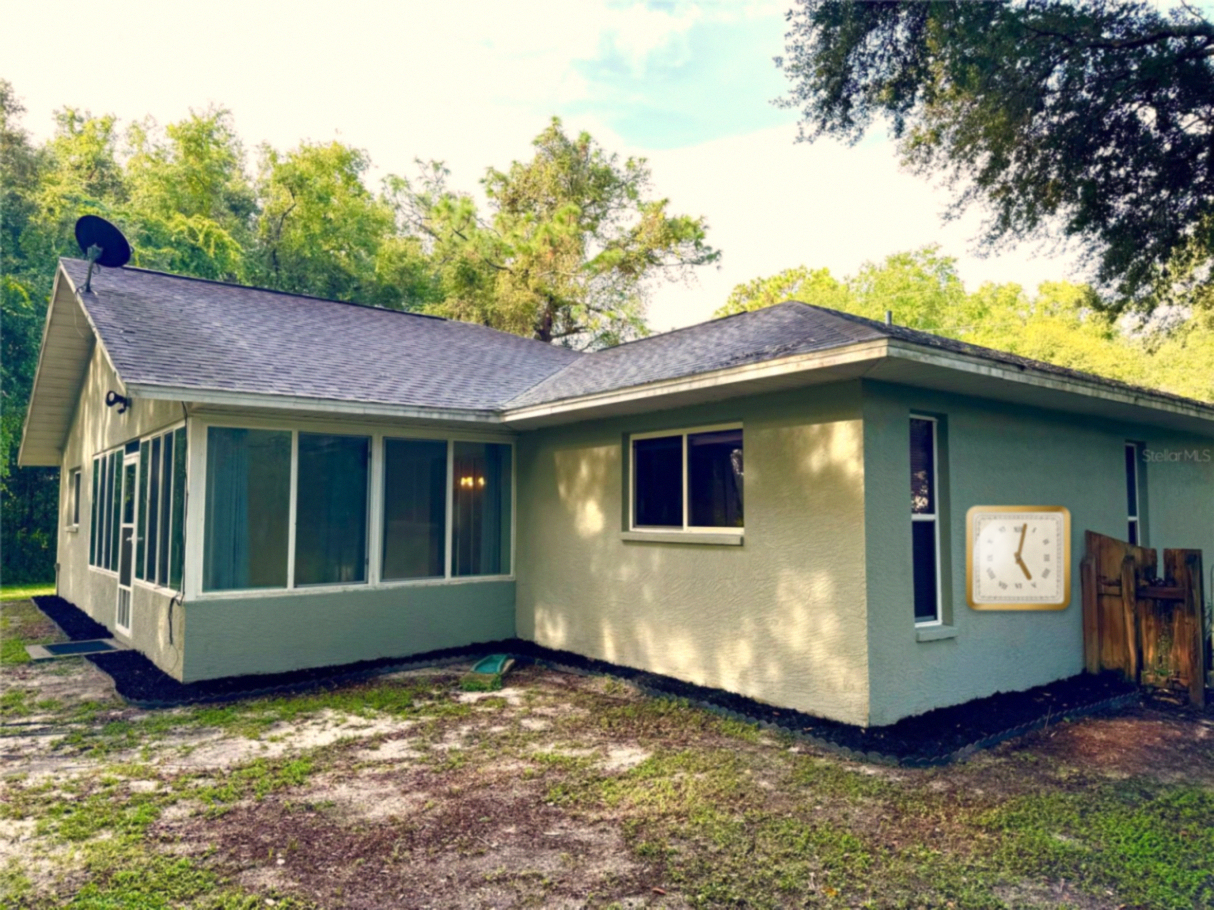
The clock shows 5.02
